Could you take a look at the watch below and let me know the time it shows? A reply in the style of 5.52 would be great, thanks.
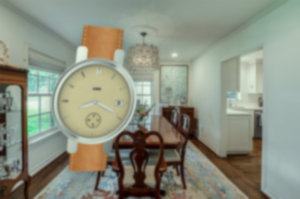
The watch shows 8.19
